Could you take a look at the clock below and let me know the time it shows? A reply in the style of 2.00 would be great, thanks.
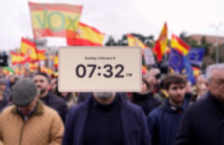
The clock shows 7.32
